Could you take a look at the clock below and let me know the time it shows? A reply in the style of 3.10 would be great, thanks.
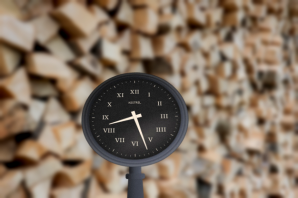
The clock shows 8.27
